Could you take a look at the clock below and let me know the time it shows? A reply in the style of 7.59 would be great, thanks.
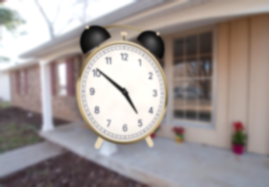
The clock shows 4.51
